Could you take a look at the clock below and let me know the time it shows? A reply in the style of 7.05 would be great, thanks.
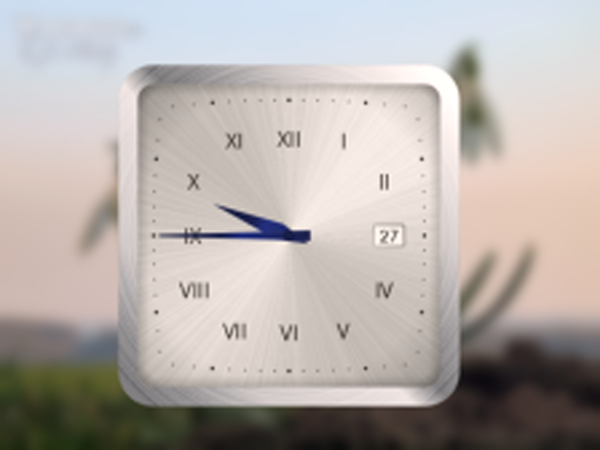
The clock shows 9.45
